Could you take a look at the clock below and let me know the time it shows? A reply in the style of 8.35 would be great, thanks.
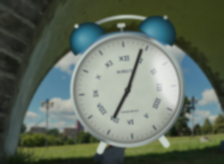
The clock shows 7.04
